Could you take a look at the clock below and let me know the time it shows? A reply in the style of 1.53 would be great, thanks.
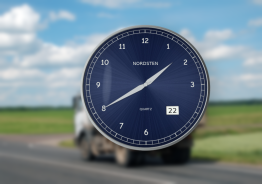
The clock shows 1.40
